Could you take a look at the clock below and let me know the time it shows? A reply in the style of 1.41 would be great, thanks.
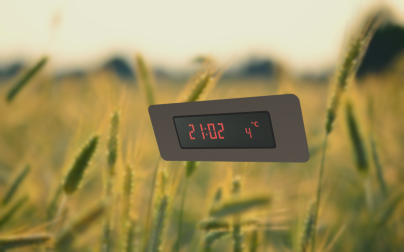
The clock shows 21.02
